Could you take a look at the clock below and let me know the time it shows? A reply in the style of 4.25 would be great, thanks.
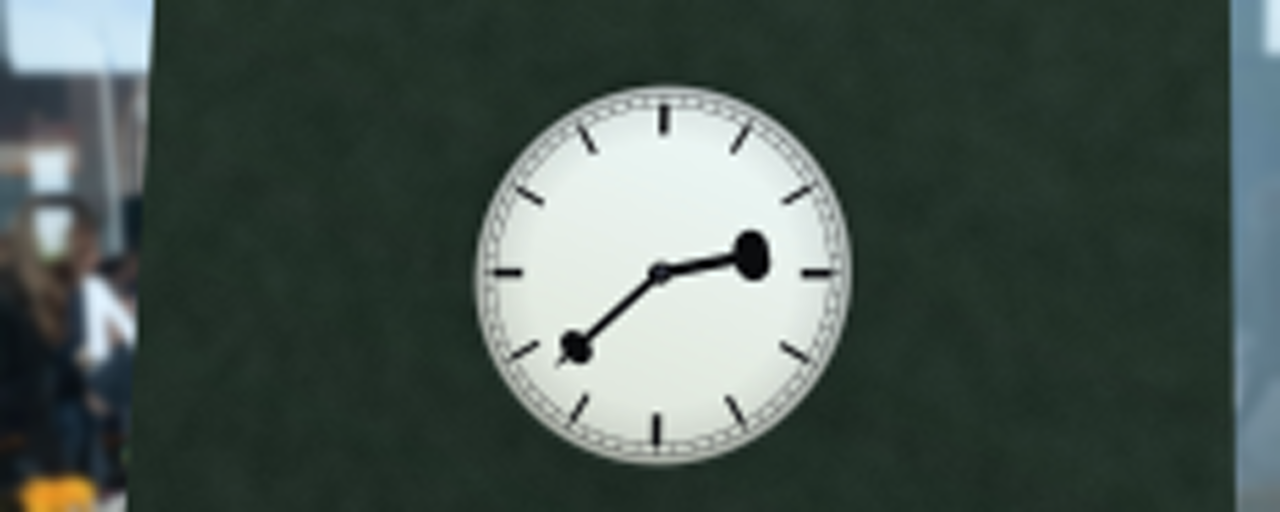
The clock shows 2.38
